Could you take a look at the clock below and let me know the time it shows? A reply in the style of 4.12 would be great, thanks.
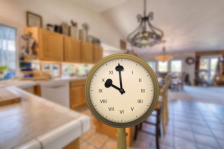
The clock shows 9.59
